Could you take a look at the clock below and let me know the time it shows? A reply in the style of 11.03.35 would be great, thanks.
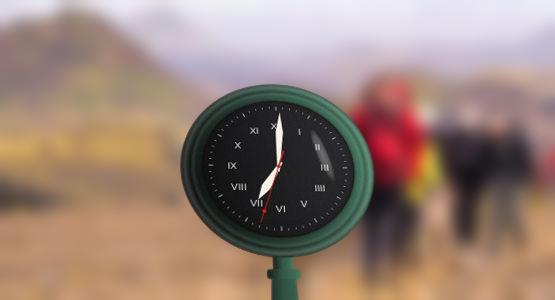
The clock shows 7.00.33
